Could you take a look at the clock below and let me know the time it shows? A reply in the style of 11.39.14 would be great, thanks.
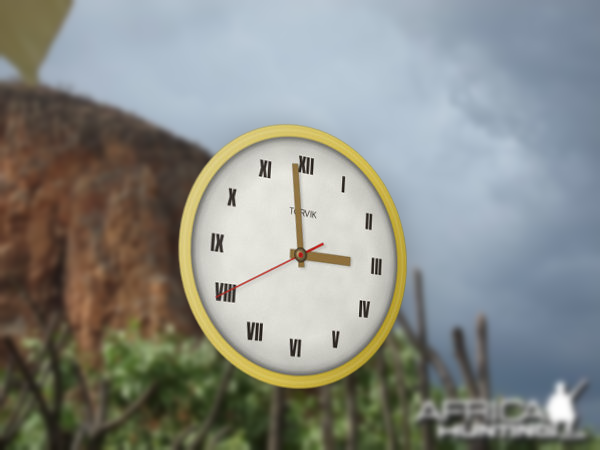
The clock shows 2.58.40
